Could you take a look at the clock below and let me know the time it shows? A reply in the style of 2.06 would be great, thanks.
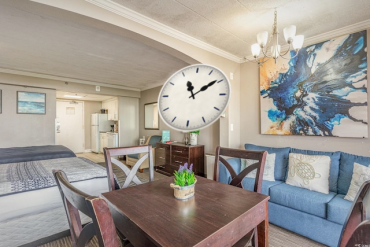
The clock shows 11.09
